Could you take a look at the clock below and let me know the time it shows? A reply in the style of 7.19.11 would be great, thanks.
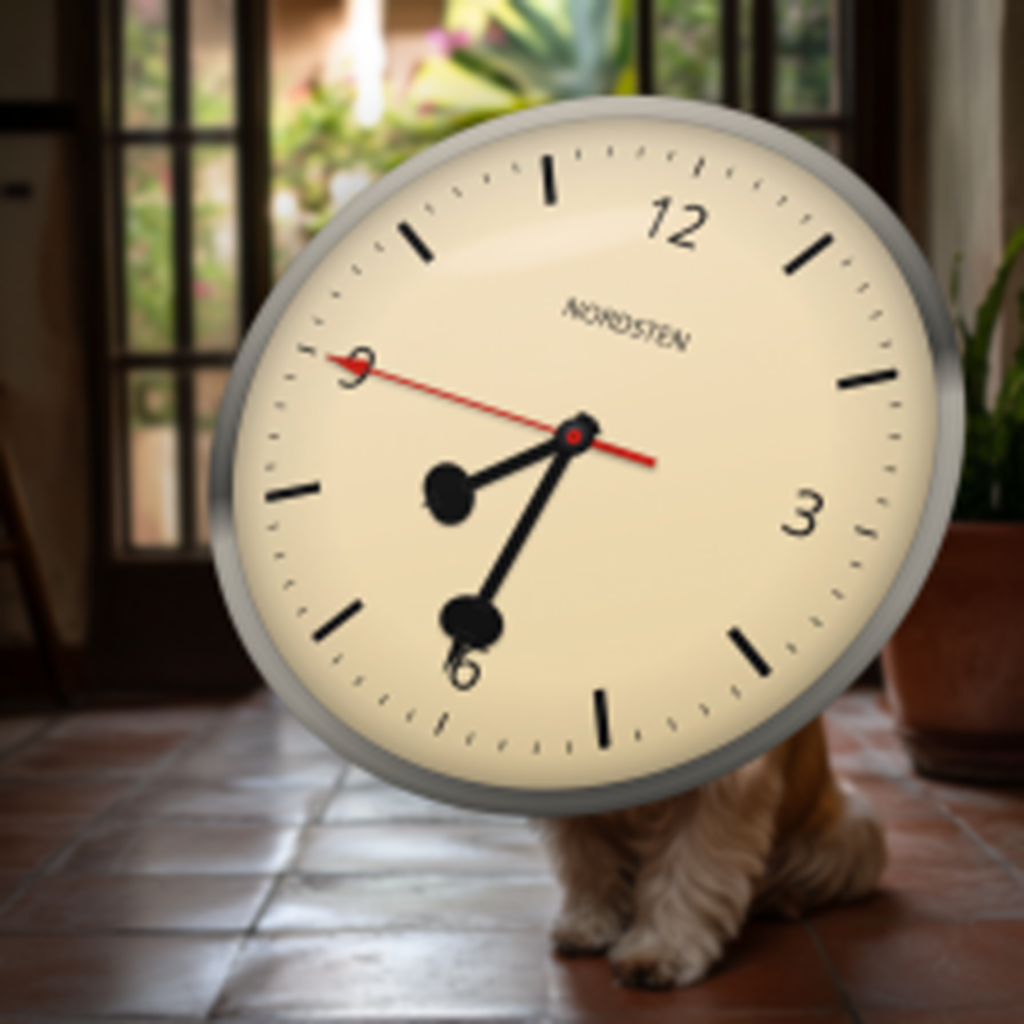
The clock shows 7.30.45
